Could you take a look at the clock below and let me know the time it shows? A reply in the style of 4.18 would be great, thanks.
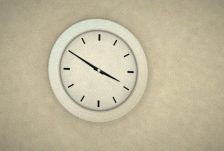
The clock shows 3.50
